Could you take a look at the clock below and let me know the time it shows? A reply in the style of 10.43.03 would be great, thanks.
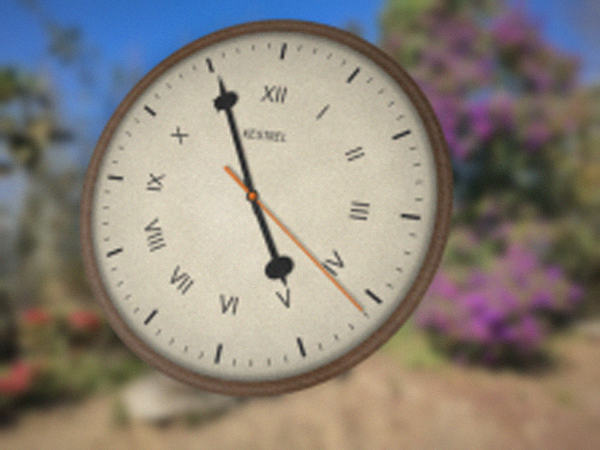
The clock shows 4.55.21
